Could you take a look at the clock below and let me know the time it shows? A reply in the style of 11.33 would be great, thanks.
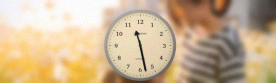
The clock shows 11.28
